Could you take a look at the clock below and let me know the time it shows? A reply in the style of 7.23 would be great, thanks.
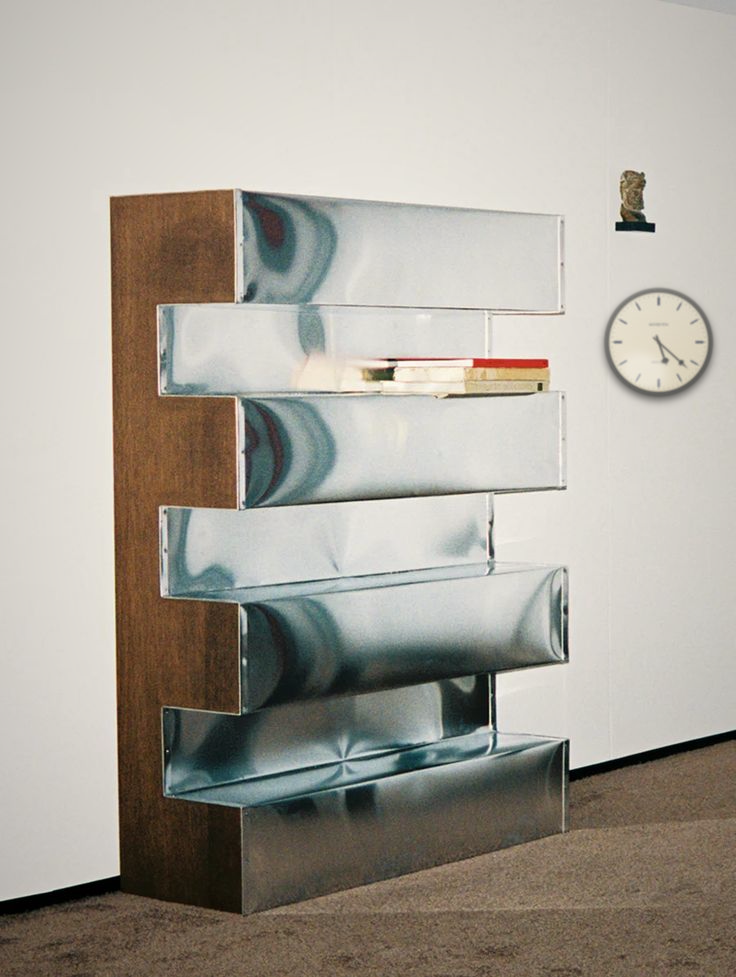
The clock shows 5.22
